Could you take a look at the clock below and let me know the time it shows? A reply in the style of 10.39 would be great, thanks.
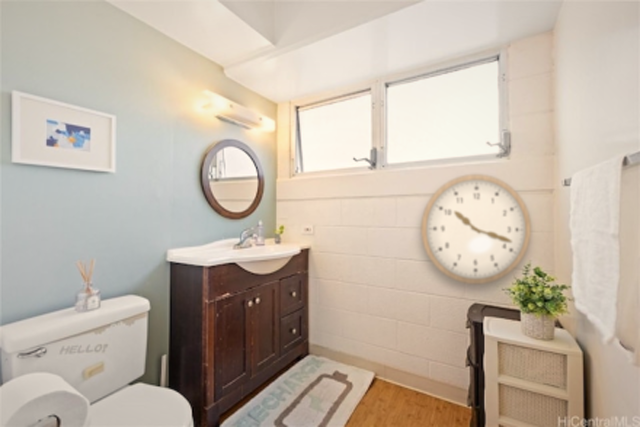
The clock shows 10.18
